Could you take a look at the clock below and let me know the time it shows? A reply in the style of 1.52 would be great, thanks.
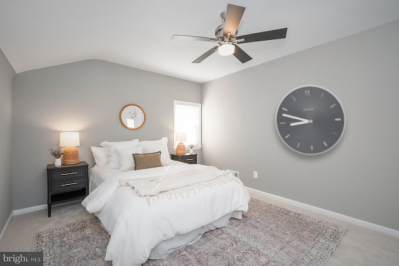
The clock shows 8.48
